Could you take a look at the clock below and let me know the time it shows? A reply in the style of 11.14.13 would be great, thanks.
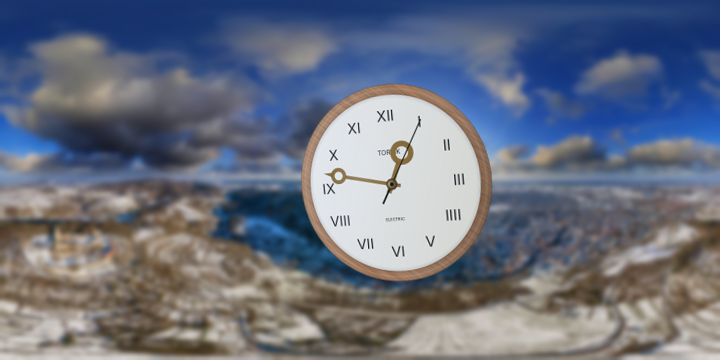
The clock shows 12.47.05
